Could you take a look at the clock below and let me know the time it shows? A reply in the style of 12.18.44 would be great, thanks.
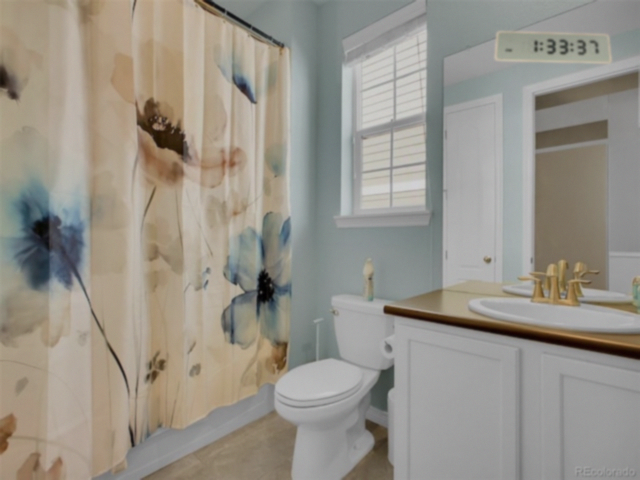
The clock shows 1.33.37
